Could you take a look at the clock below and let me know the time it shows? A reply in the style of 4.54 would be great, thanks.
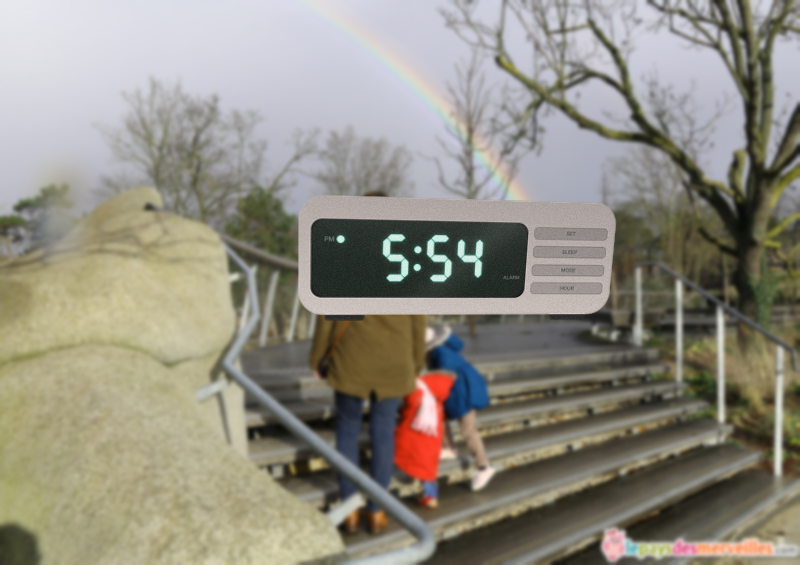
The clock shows 5.54
